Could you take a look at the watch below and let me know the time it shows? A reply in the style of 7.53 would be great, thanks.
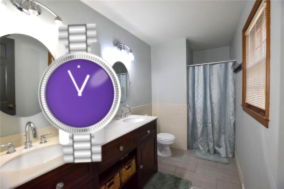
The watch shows 12.56
